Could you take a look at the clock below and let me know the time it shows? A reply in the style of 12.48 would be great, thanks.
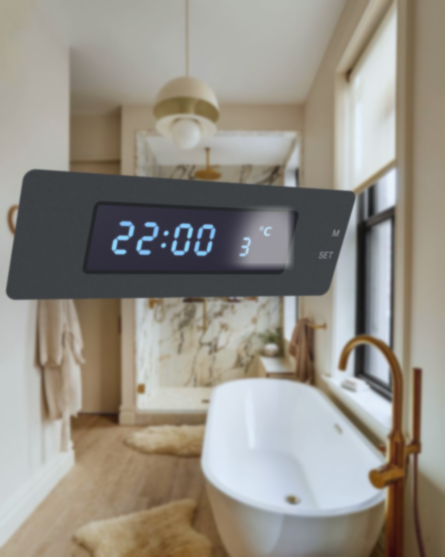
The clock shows 22.00
